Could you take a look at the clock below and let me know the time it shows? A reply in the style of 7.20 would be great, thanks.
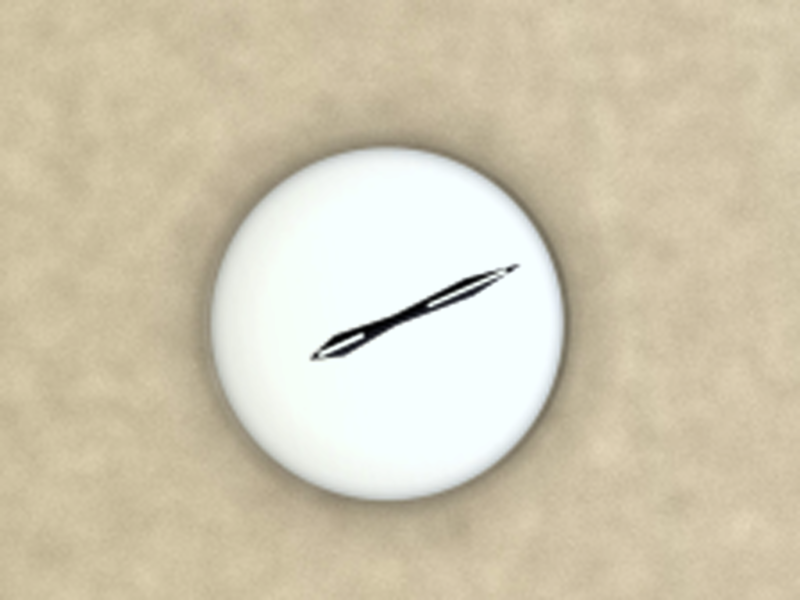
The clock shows 8.11
